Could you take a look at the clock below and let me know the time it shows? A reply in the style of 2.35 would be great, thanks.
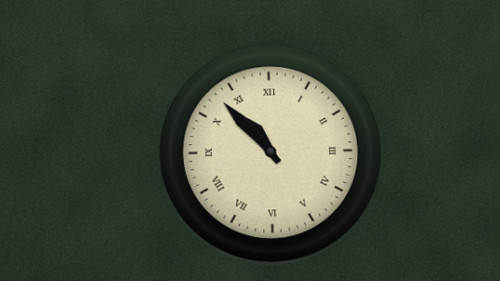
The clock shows 10.53
